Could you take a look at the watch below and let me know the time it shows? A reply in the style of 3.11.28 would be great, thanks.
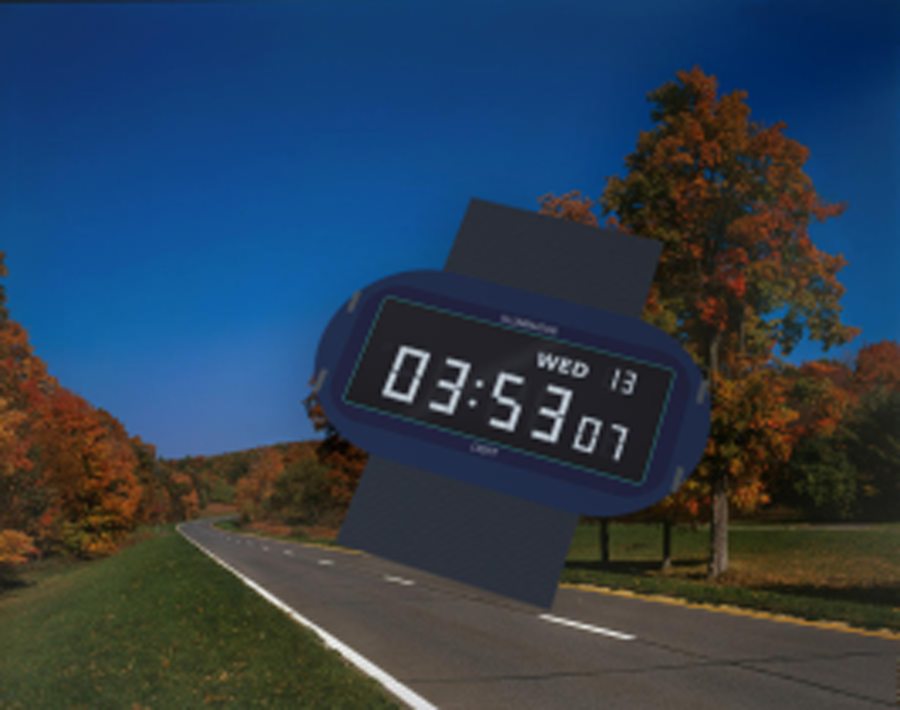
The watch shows 3.53.07
